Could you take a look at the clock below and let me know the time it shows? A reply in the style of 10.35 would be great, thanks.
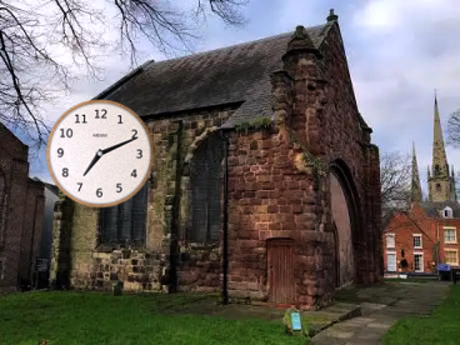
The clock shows 7.11
